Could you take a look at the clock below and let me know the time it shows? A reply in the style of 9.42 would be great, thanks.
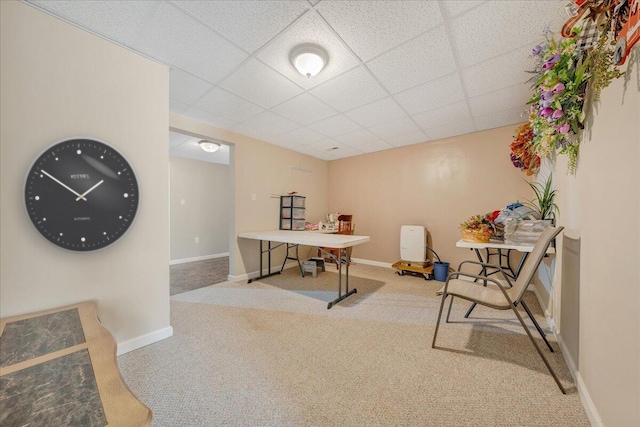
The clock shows 1.51
